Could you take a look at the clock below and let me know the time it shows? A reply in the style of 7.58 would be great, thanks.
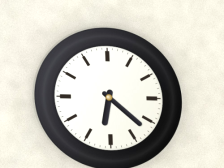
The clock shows 6.22
